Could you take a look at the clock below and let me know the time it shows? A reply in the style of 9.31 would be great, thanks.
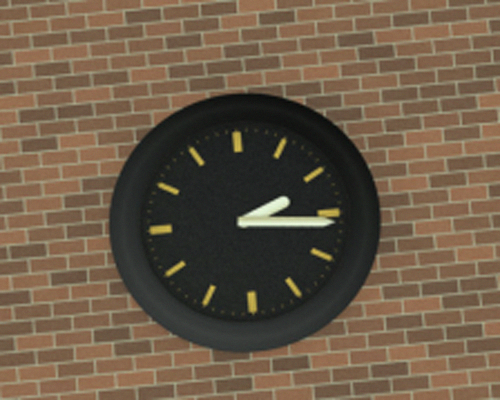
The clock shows 2.16
